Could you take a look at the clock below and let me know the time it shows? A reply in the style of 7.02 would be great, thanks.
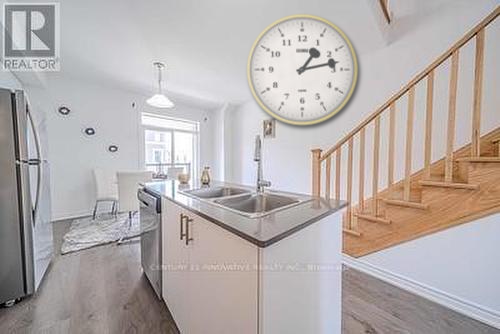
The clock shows 1.13
